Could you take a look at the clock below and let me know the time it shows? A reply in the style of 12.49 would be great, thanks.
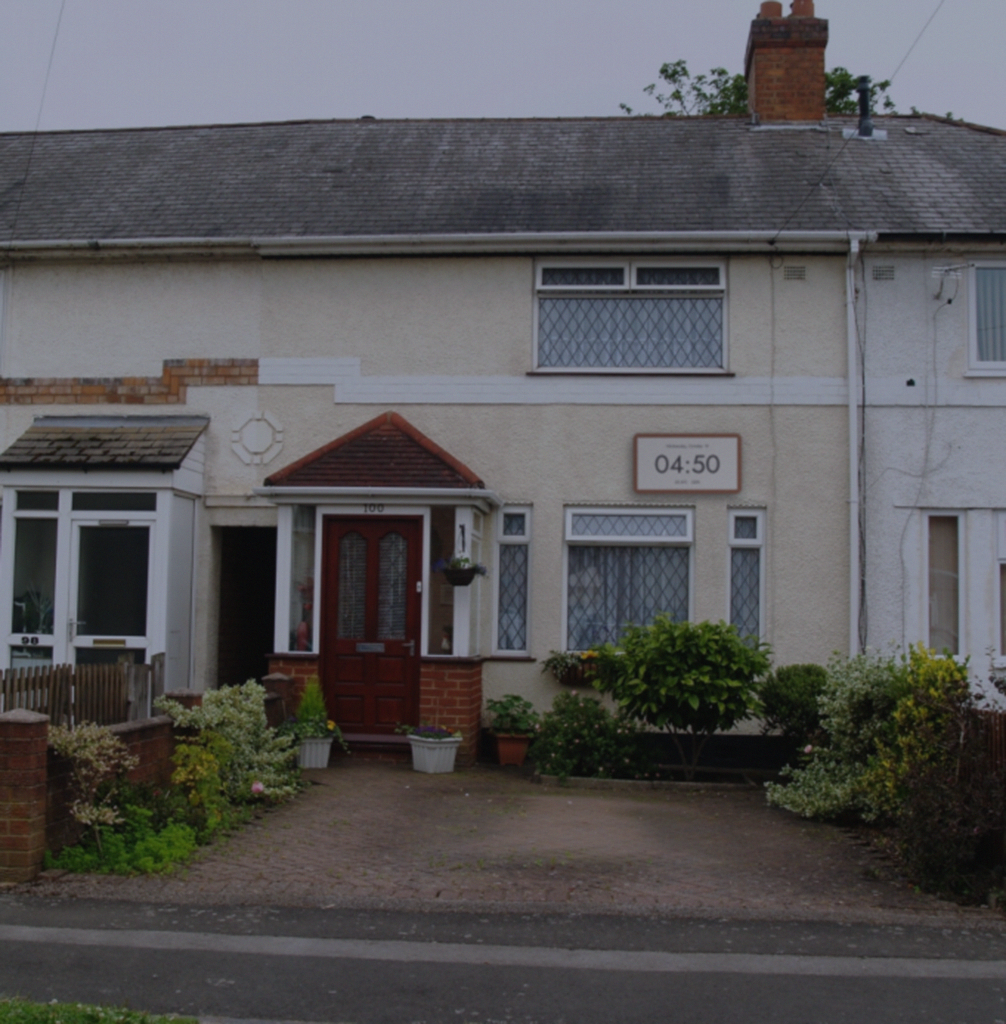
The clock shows 4.50
